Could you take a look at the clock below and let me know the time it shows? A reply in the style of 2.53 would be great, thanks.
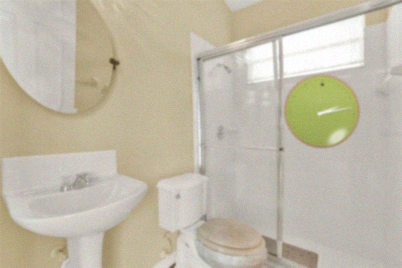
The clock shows 2.13
